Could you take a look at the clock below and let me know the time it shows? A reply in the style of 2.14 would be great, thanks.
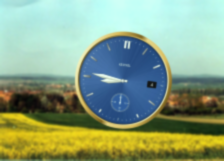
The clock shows 8.46
